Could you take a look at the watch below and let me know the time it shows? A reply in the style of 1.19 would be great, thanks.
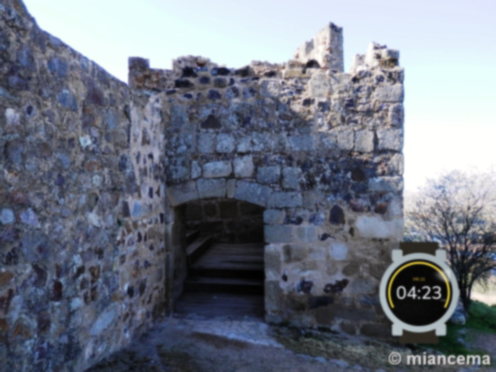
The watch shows 4.23
